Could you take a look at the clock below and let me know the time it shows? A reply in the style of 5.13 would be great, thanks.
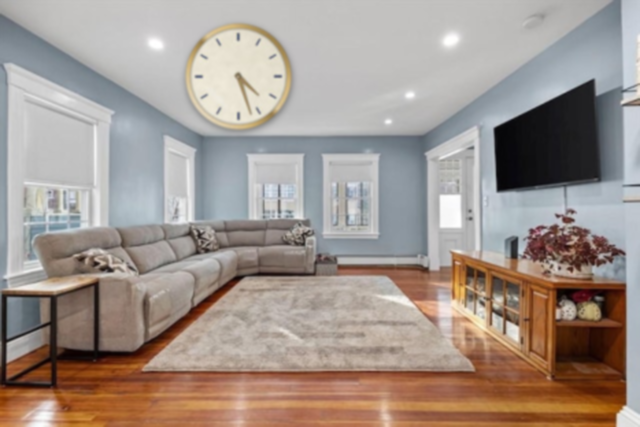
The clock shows 4.27
